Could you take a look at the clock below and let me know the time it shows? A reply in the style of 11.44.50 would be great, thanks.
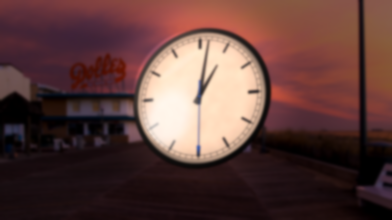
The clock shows 1.01.30
